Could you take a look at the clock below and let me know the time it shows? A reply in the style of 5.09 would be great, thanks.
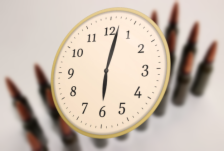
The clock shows 6.02
